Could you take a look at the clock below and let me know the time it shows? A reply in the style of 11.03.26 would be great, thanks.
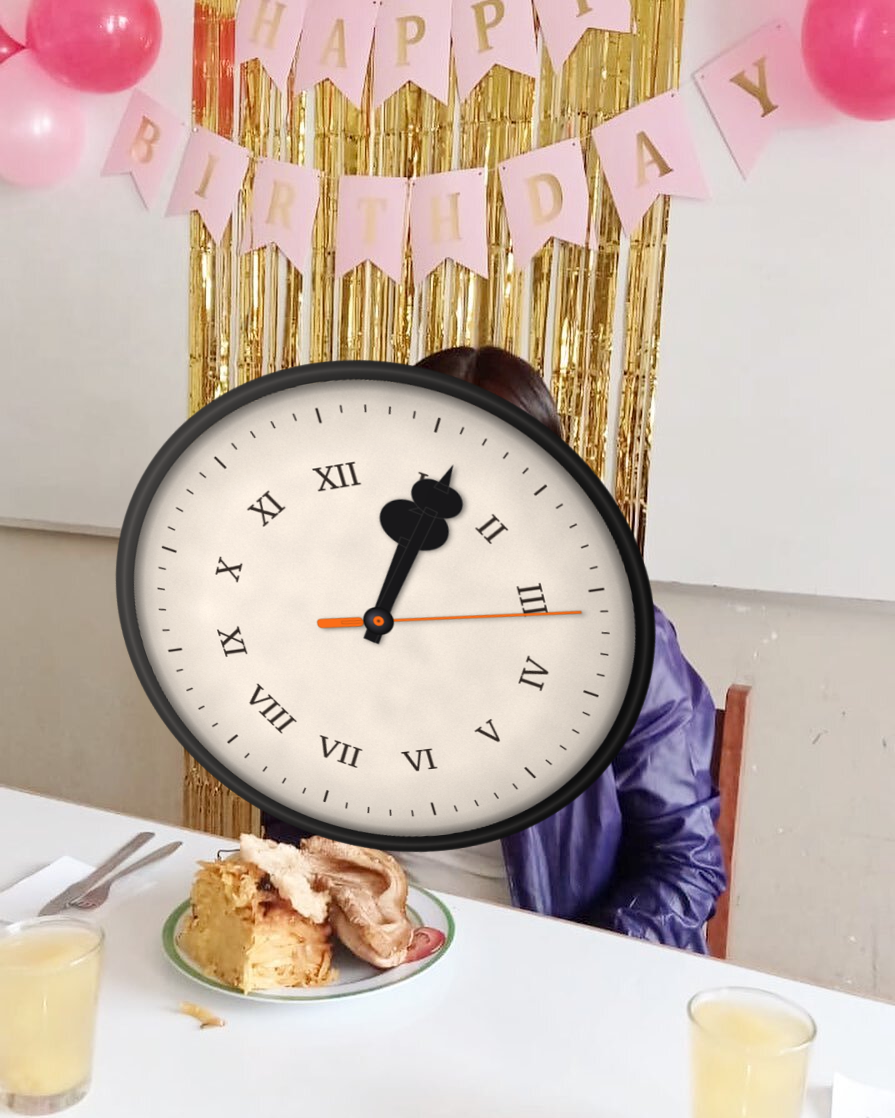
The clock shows 1.06.16
